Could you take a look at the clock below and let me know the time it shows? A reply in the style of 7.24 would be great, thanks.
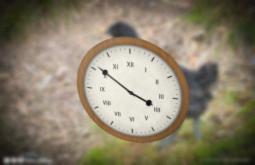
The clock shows 3.51
